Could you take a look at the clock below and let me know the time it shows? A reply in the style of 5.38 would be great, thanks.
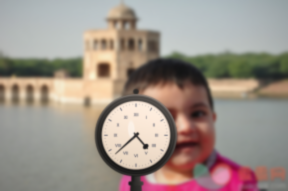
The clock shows 4.38
